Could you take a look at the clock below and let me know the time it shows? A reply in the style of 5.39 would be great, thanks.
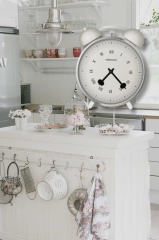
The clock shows 7.23
